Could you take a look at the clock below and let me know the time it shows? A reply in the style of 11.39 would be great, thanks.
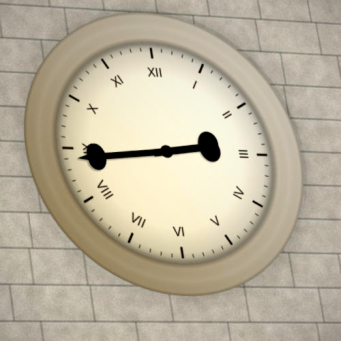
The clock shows 2.44
